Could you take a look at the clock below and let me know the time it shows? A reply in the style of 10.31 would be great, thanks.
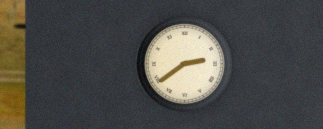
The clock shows 2.39
